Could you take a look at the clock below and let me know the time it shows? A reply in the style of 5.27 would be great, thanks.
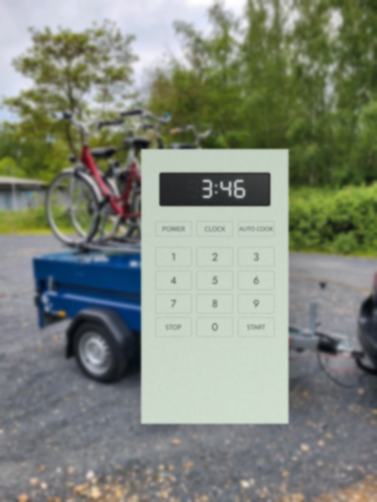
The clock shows 3.46
